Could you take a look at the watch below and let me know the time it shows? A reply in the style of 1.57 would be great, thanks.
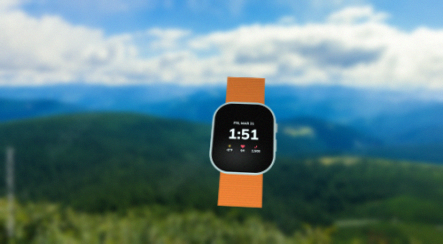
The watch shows 1.51
